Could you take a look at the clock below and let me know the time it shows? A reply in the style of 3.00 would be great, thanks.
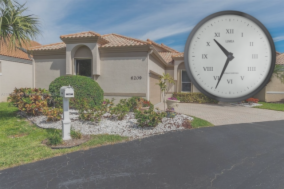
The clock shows 10.34
